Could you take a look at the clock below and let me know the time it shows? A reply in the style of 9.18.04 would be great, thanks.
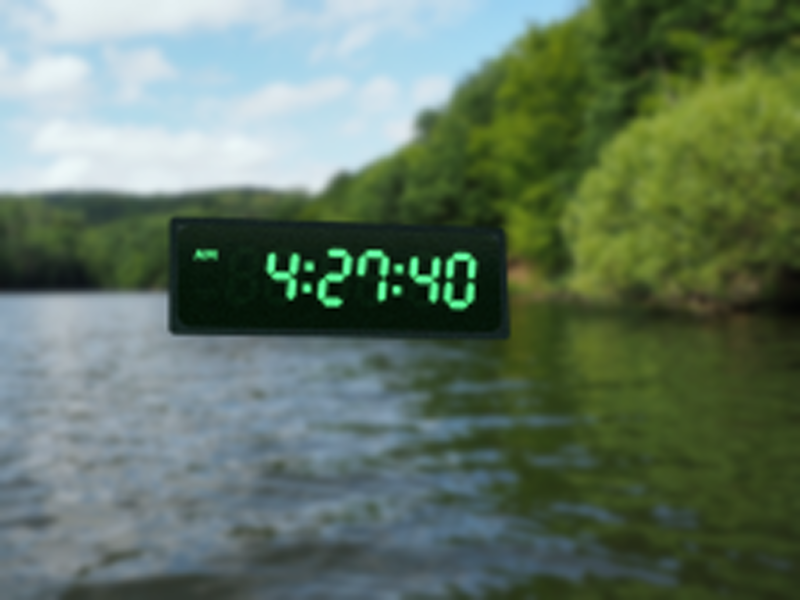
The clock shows 4.27.40
